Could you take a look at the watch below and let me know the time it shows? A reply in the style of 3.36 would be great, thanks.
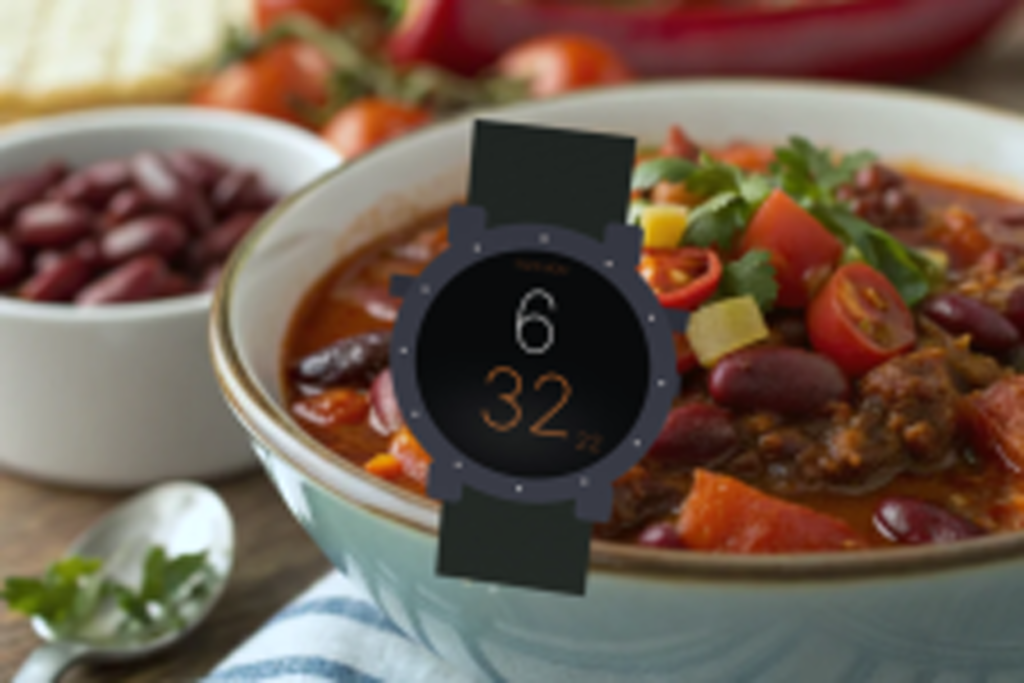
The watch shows 6.32
